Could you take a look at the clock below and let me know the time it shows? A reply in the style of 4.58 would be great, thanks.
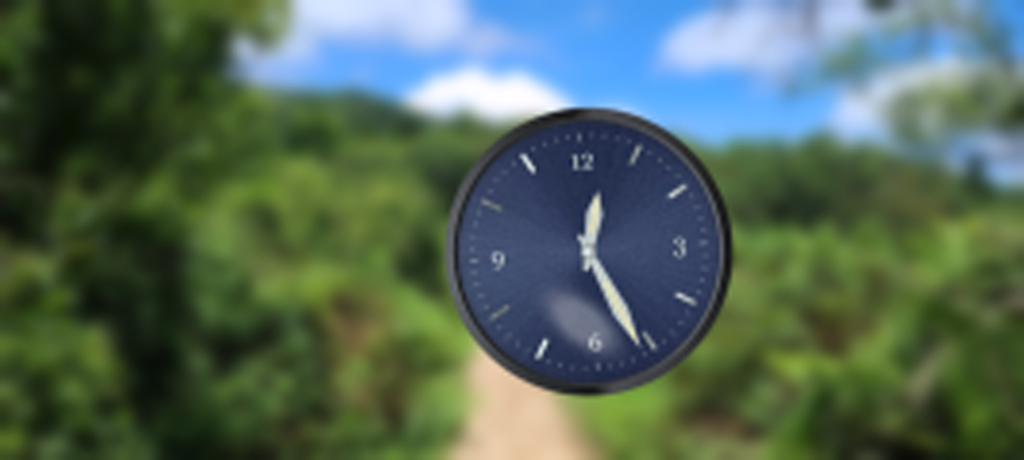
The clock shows 12.26
